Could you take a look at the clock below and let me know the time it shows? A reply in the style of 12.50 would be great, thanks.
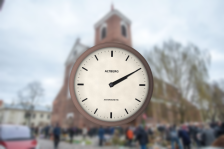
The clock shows 2.10
